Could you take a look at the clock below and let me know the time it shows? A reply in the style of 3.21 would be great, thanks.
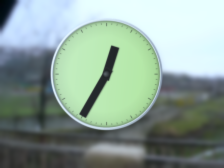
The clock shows 12.35
